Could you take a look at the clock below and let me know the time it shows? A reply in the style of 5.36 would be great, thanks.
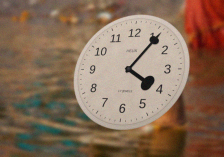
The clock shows 4.06
